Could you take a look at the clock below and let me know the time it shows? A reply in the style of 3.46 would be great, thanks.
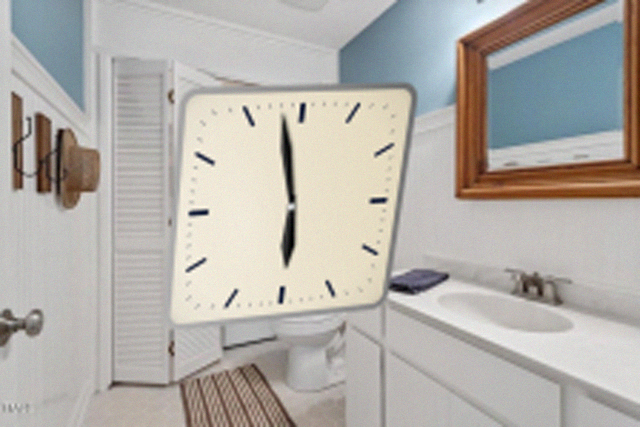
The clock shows 5.58
